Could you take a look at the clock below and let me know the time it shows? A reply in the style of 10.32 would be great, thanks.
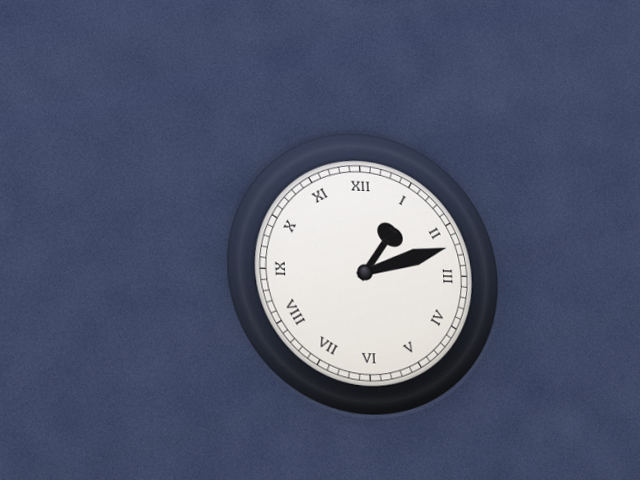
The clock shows 1.12
